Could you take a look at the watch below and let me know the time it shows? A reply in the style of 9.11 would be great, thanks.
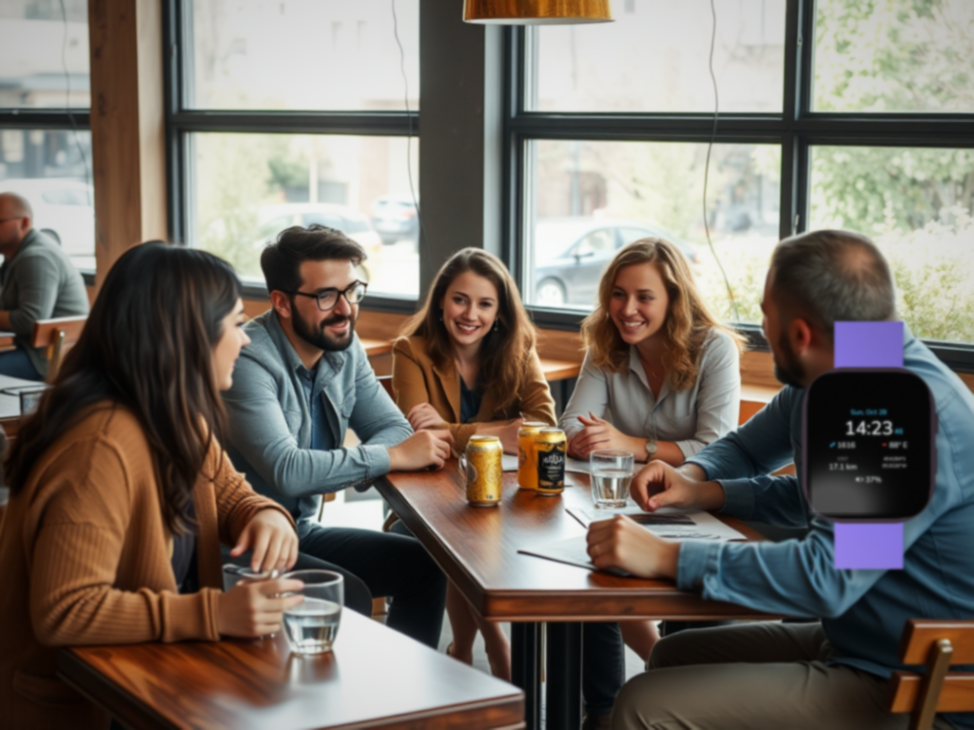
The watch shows 14.23
